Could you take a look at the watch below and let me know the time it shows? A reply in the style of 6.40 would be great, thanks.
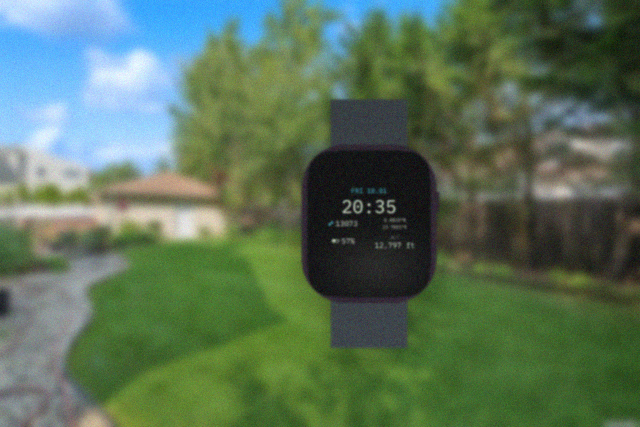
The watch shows 20.35
